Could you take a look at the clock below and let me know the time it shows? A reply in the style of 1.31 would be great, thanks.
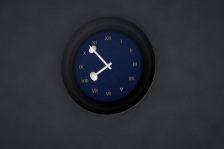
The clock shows 7.53
